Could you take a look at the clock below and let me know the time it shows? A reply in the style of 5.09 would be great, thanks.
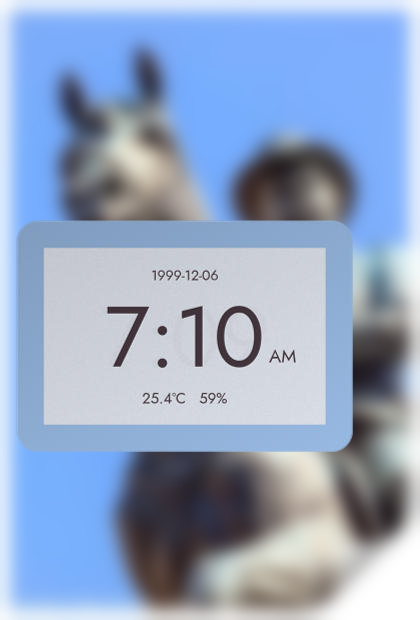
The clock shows 7.10
